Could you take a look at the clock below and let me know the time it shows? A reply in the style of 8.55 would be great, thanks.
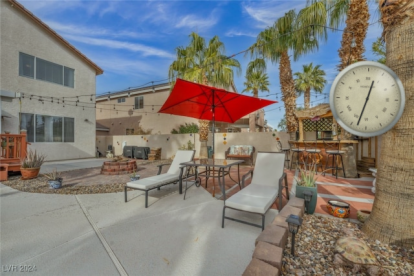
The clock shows 12.33
